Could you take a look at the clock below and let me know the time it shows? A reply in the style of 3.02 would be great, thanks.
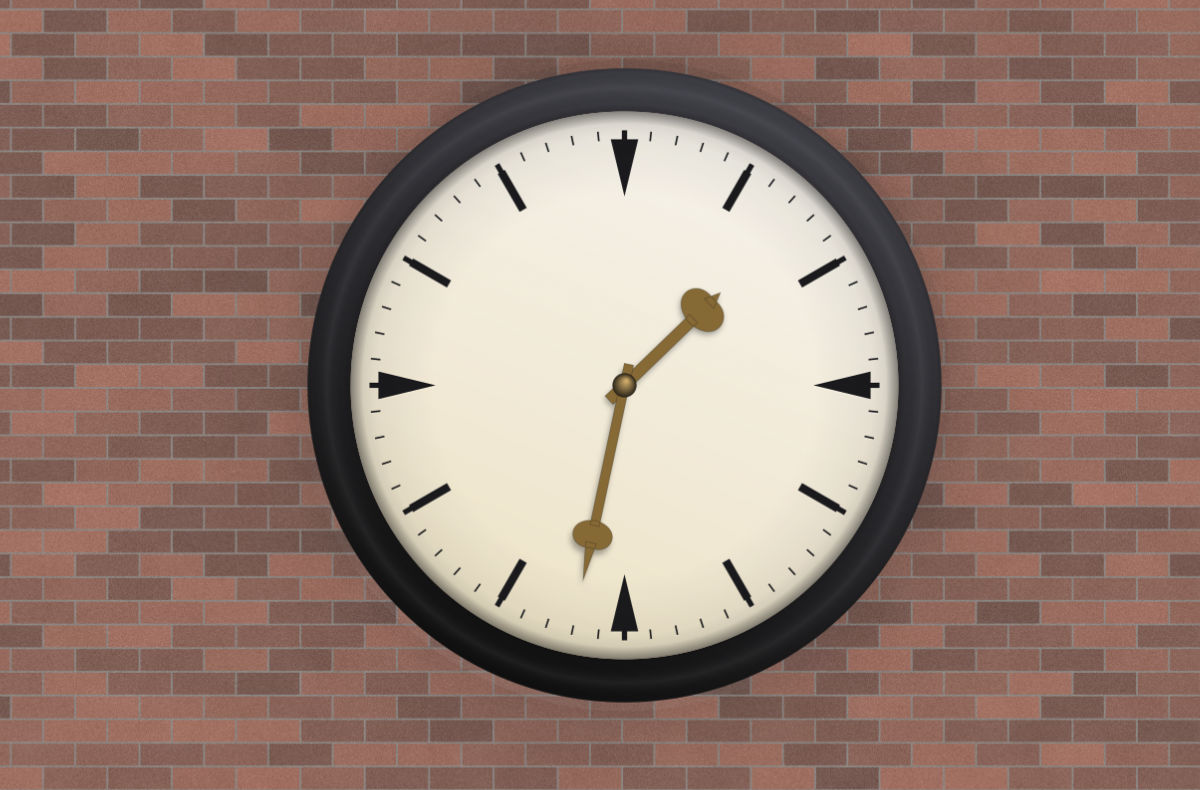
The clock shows 1.32
